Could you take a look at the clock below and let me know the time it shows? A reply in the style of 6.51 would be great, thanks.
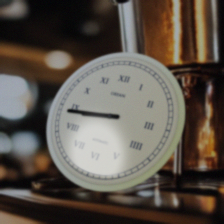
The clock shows 8.44
